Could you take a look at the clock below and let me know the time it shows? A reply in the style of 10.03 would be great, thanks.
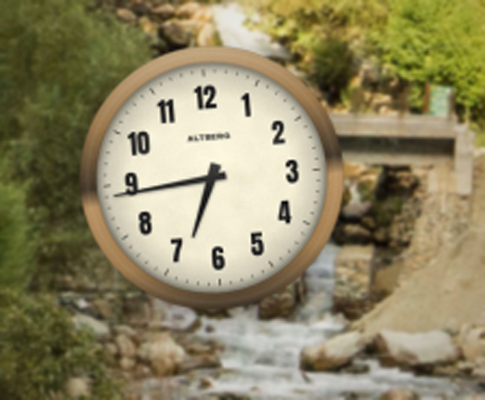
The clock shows 6.44
